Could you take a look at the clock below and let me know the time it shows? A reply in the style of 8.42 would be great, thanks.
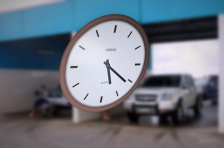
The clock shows 5.21
